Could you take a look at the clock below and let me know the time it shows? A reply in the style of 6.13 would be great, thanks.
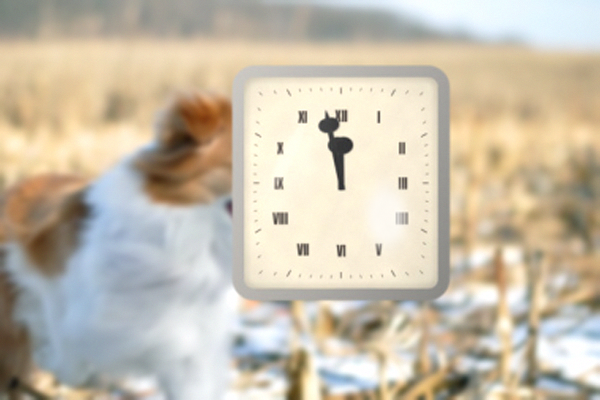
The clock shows 11.58
